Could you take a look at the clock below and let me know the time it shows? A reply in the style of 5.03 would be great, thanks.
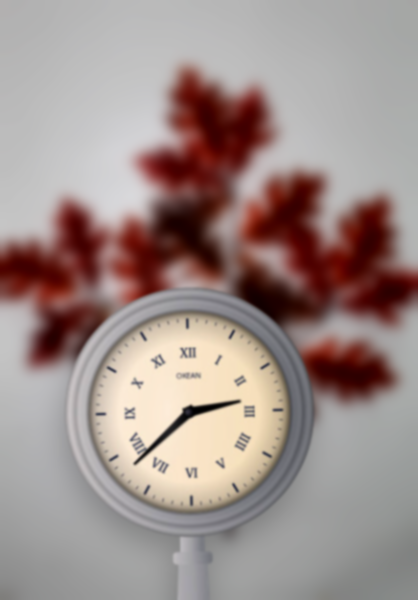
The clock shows 2.38
